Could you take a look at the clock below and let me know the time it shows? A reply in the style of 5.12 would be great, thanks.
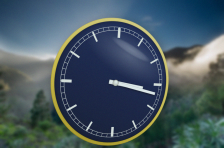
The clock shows 3.17
